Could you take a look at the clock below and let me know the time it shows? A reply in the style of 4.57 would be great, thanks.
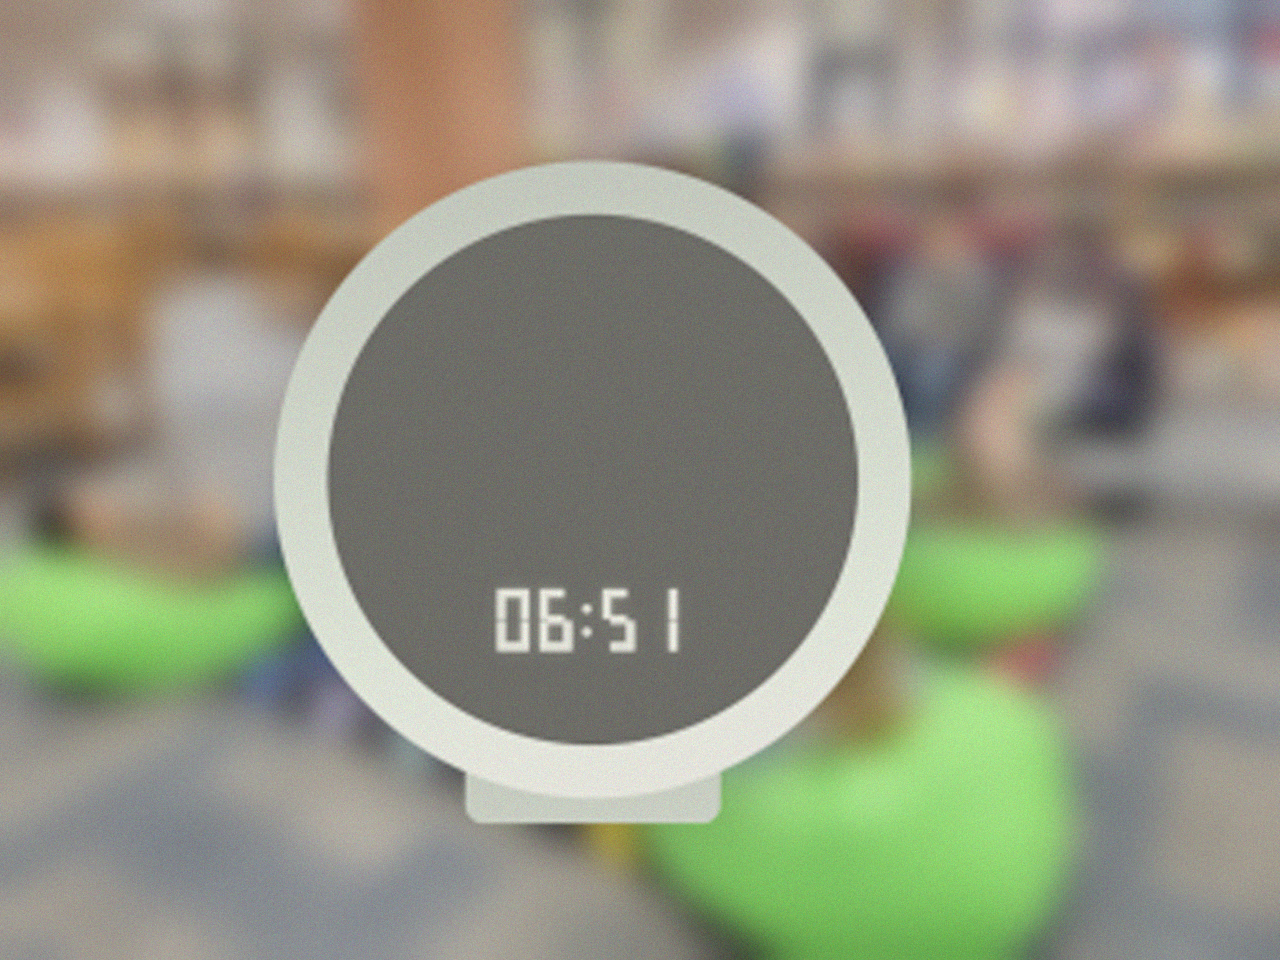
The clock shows 6.51
